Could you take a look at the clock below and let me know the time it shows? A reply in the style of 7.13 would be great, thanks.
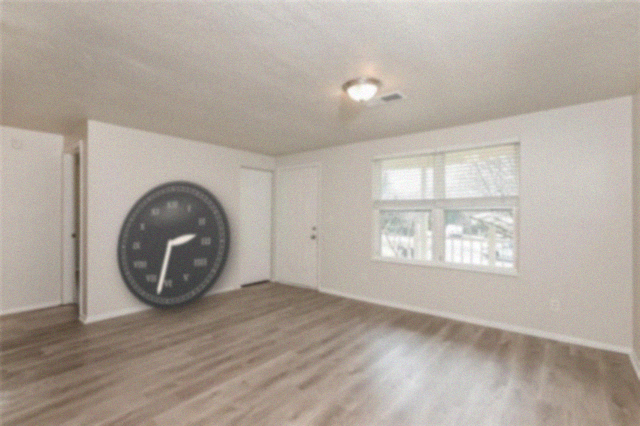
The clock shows 2.32
